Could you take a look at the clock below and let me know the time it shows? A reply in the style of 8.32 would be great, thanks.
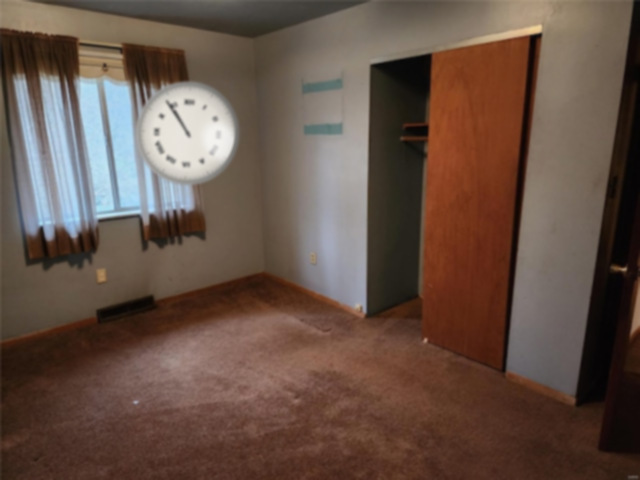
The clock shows 10.54
